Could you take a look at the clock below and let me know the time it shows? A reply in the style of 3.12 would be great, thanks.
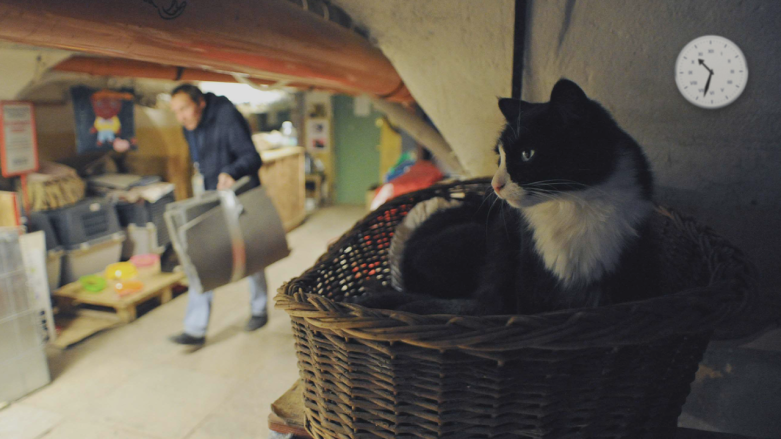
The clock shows 10.33
